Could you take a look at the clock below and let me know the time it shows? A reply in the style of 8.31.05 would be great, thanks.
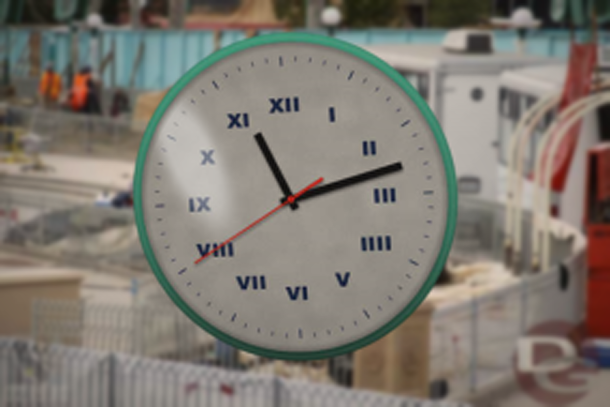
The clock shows 11.12.40
